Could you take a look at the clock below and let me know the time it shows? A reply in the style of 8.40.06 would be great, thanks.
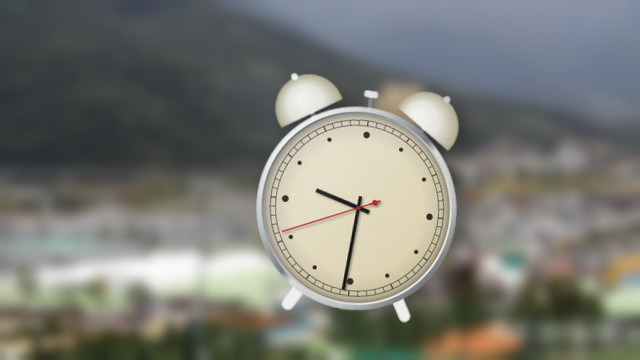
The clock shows 9.30.41
